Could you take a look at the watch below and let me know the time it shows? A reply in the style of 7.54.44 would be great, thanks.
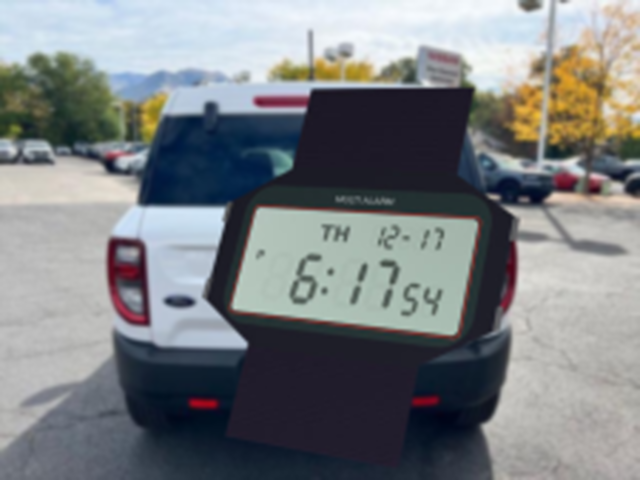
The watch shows 6.17.54
